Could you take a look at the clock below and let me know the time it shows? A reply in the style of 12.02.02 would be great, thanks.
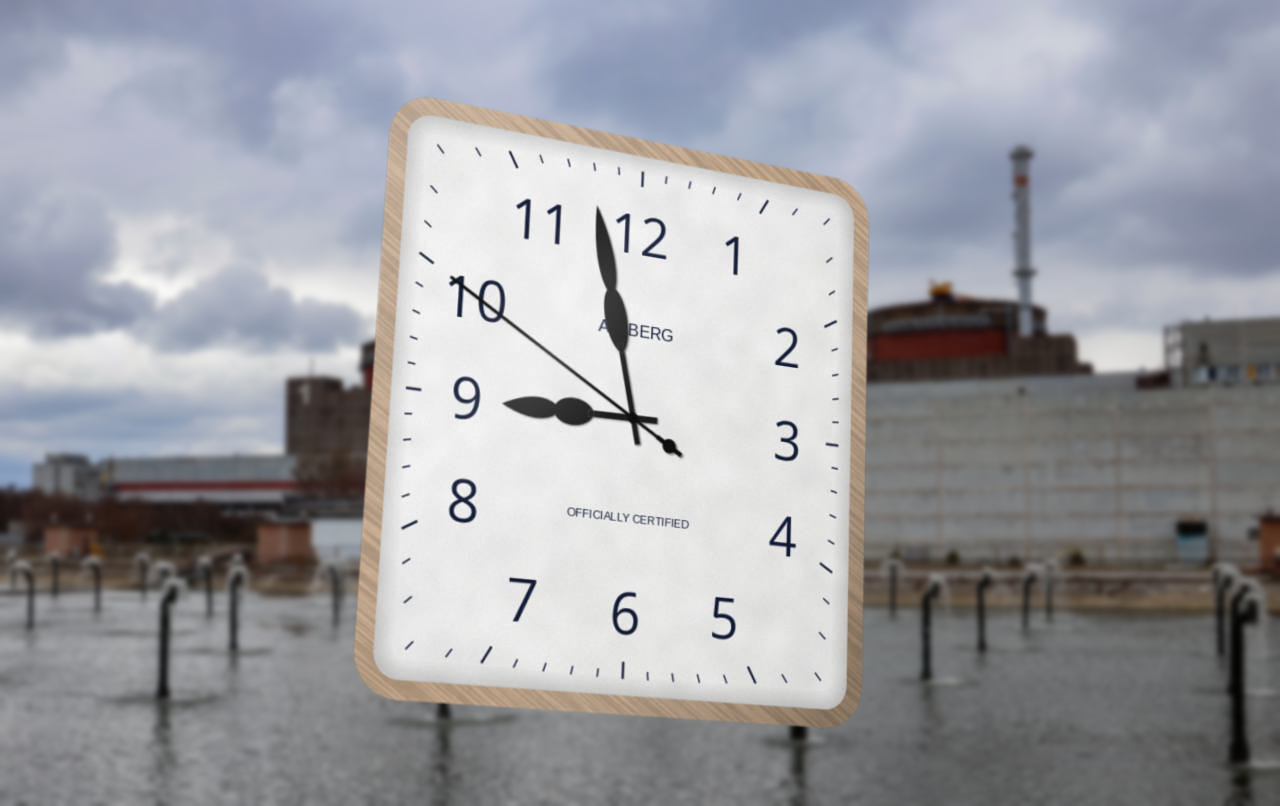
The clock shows 8.57.50
